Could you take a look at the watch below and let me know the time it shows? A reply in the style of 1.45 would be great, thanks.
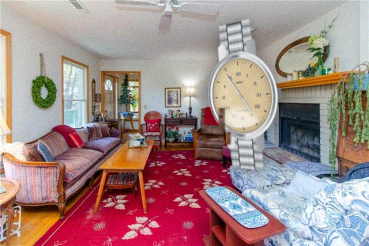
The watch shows 4.54
